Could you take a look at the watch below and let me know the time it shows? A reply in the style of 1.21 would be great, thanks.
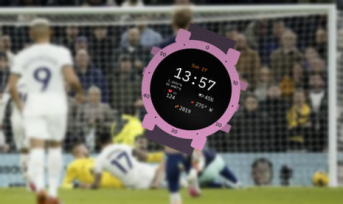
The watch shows 13.57
